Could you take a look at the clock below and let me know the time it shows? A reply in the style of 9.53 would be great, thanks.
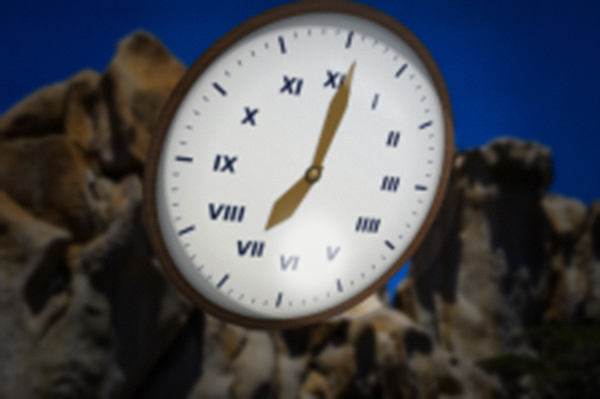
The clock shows 7.01
